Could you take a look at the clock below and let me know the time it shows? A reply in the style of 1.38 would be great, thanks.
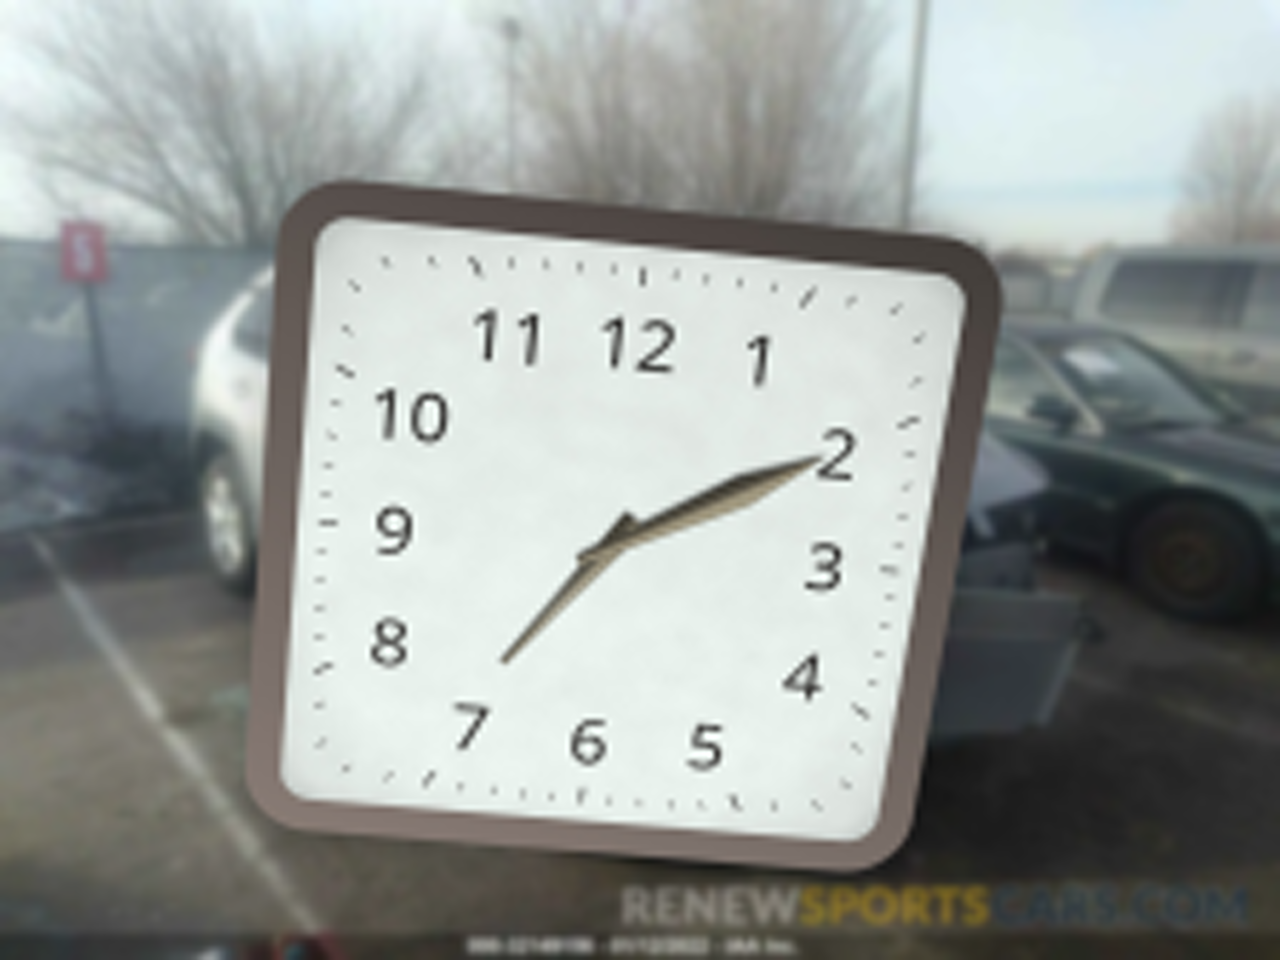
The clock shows 7.10
